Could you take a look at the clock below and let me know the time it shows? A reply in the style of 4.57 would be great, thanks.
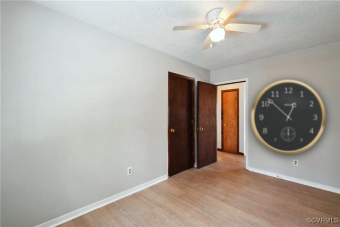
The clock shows 12.52
